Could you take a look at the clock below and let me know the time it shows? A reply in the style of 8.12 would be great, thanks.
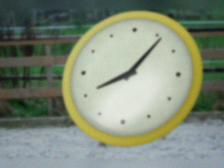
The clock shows 8.06
